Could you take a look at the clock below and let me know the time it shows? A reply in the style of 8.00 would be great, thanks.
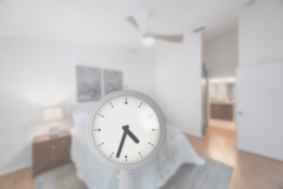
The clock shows 4.33
